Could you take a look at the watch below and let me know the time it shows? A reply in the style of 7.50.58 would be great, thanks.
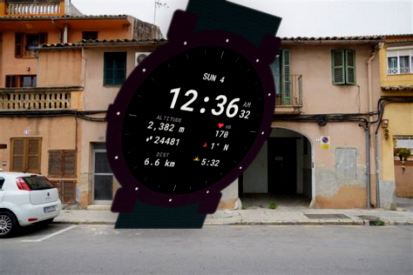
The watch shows 12.36.32
